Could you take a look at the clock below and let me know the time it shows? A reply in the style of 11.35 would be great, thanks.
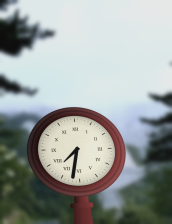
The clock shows 7.32
